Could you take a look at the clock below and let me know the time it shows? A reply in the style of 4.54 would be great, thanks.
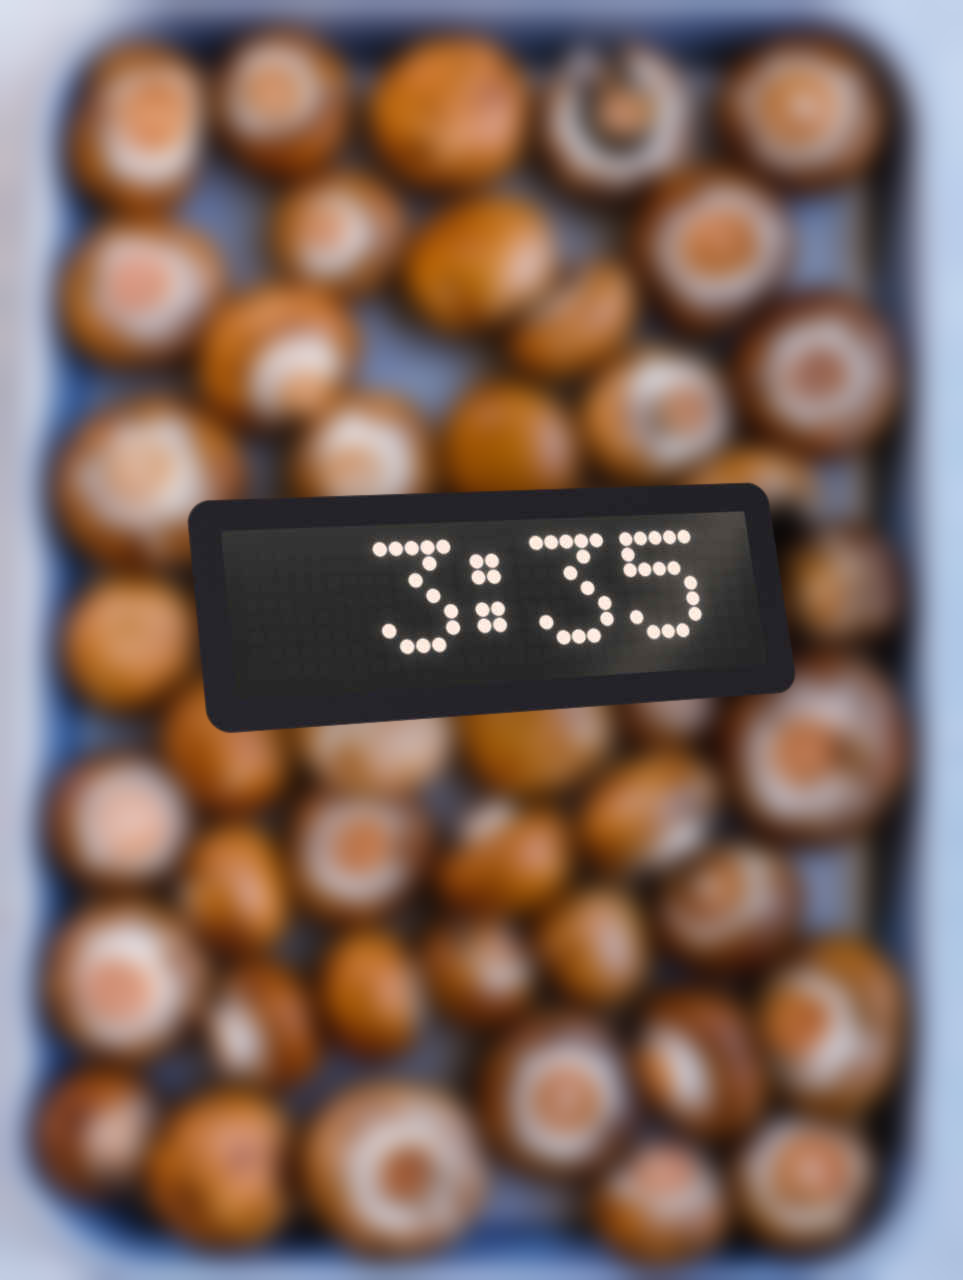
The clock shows 3.35
